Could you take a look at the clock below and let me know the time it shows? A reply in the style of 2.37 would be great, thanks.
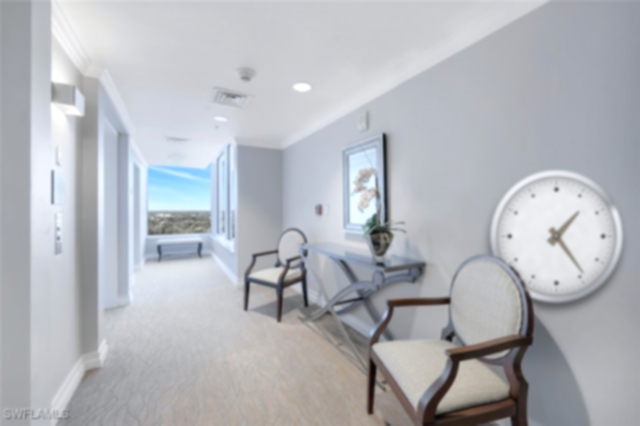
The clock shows 1.24
